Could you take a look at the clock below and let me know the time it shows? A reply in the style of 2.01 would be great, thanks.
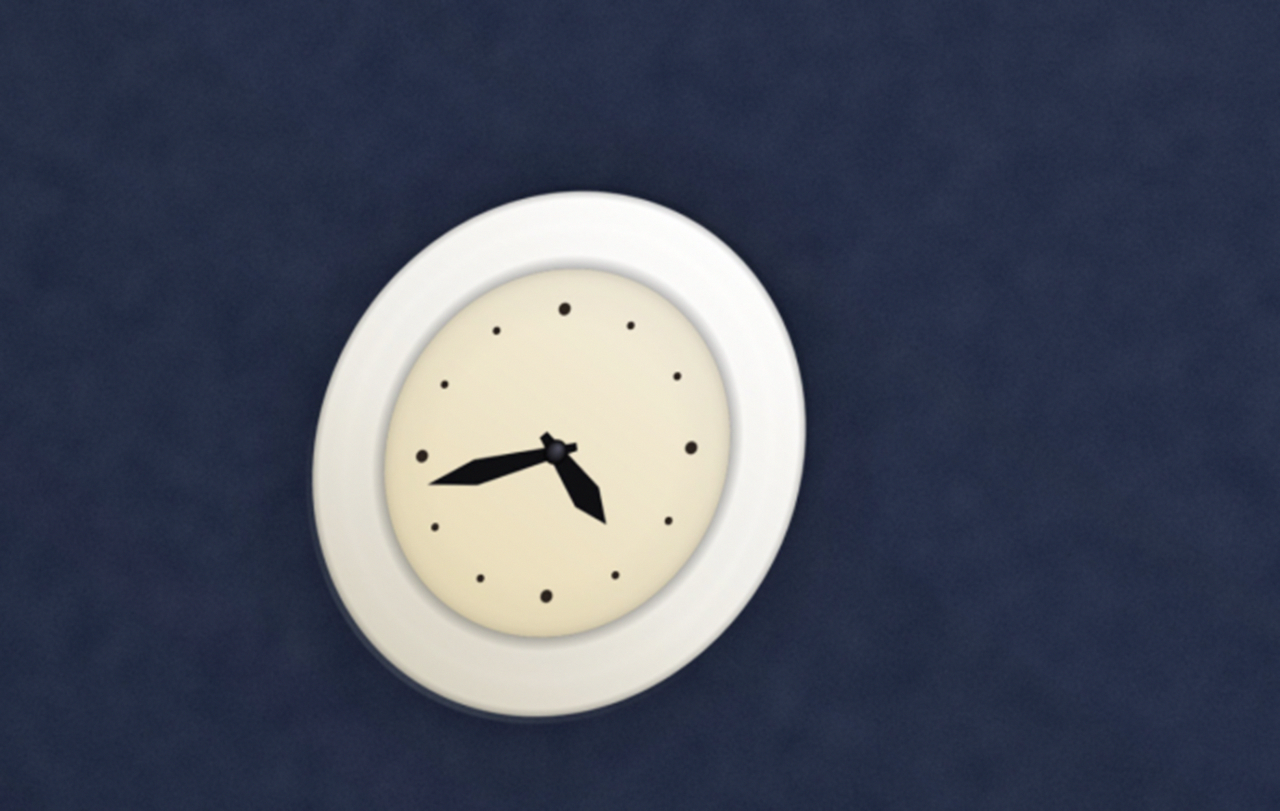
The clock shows 4.43
